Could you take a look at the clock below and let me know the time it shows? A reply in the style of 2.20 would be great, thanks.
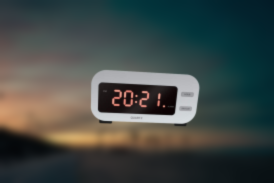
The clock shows 20.21
